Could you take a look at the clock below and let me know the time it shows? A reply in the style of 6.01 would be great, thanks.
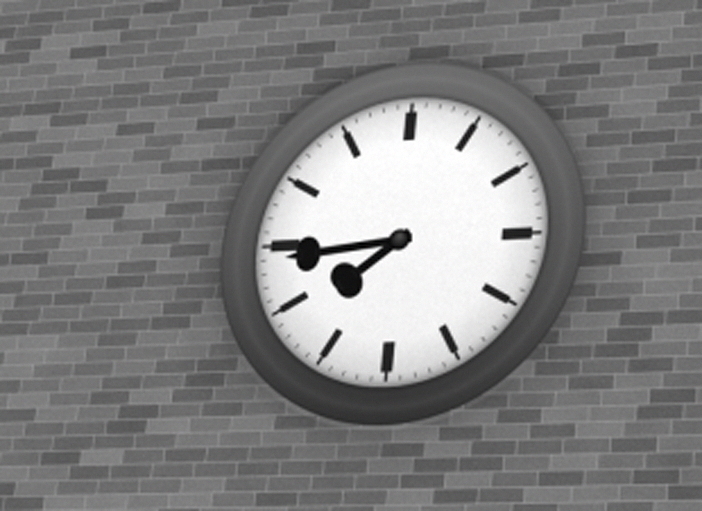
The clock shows 7.44
